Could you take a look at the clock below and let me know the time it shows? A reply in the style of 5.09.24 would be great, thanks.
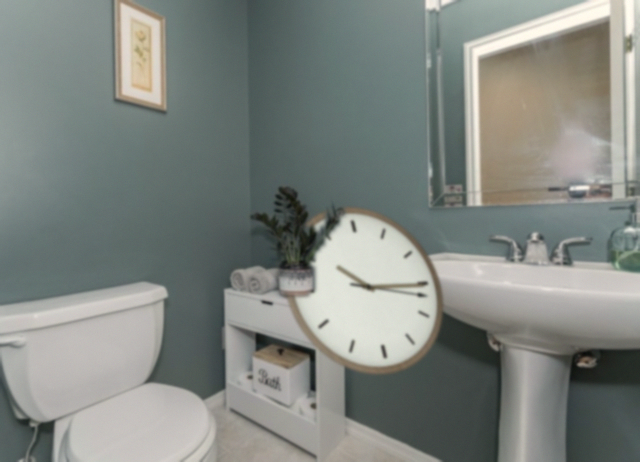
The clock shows 10.15.17
